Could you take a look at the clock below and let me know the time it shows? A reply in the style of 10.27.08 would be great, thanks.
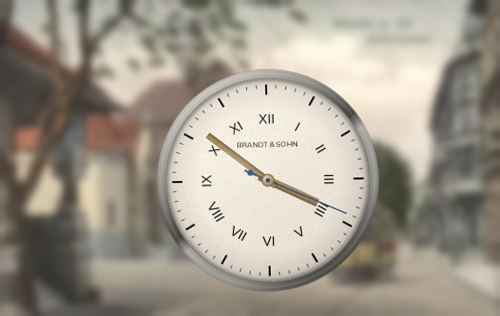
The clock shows 3.51.19
